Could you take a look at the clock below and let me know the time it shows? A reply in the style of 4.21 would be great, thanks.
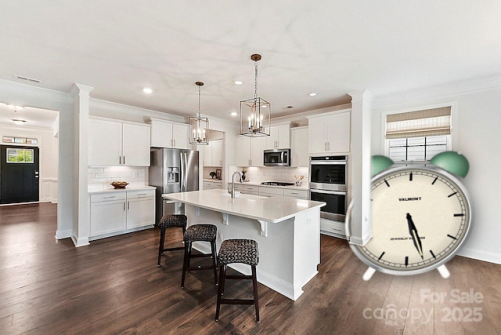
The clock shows 5.27
